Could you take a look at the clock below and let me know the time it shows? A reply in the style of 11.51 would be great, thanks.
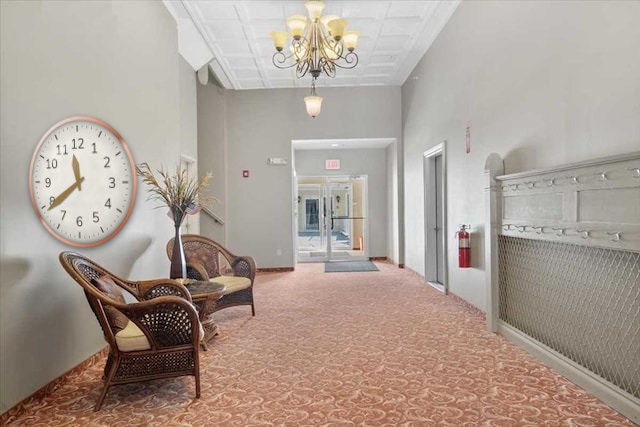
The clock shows 11.39
